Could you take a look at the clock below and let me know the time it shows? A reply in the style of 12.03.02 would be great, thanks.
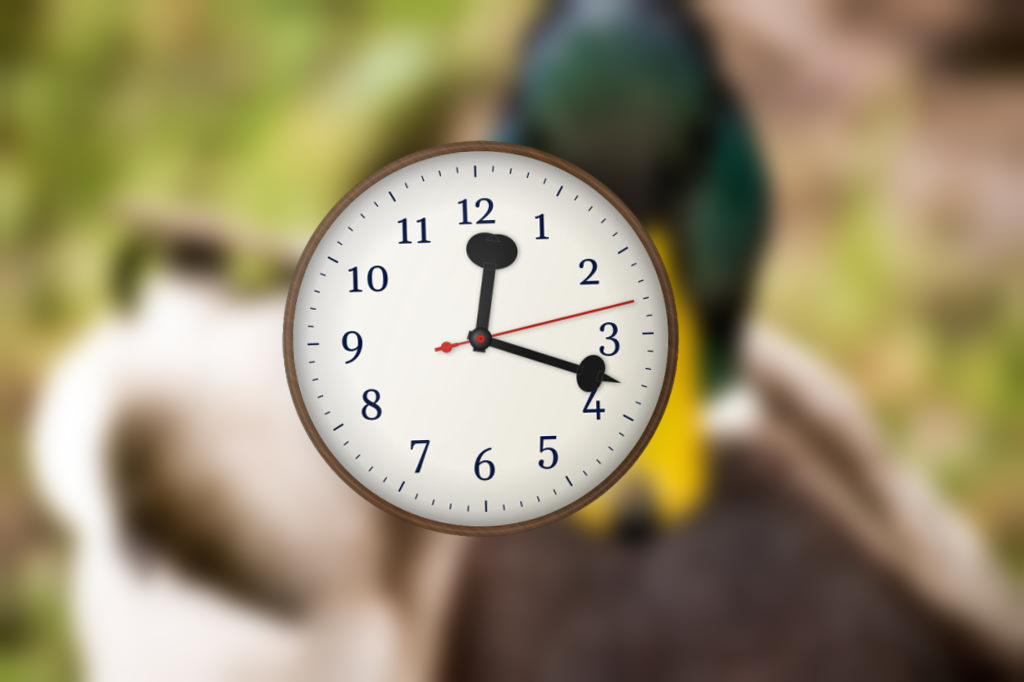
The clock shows 12.18.13
